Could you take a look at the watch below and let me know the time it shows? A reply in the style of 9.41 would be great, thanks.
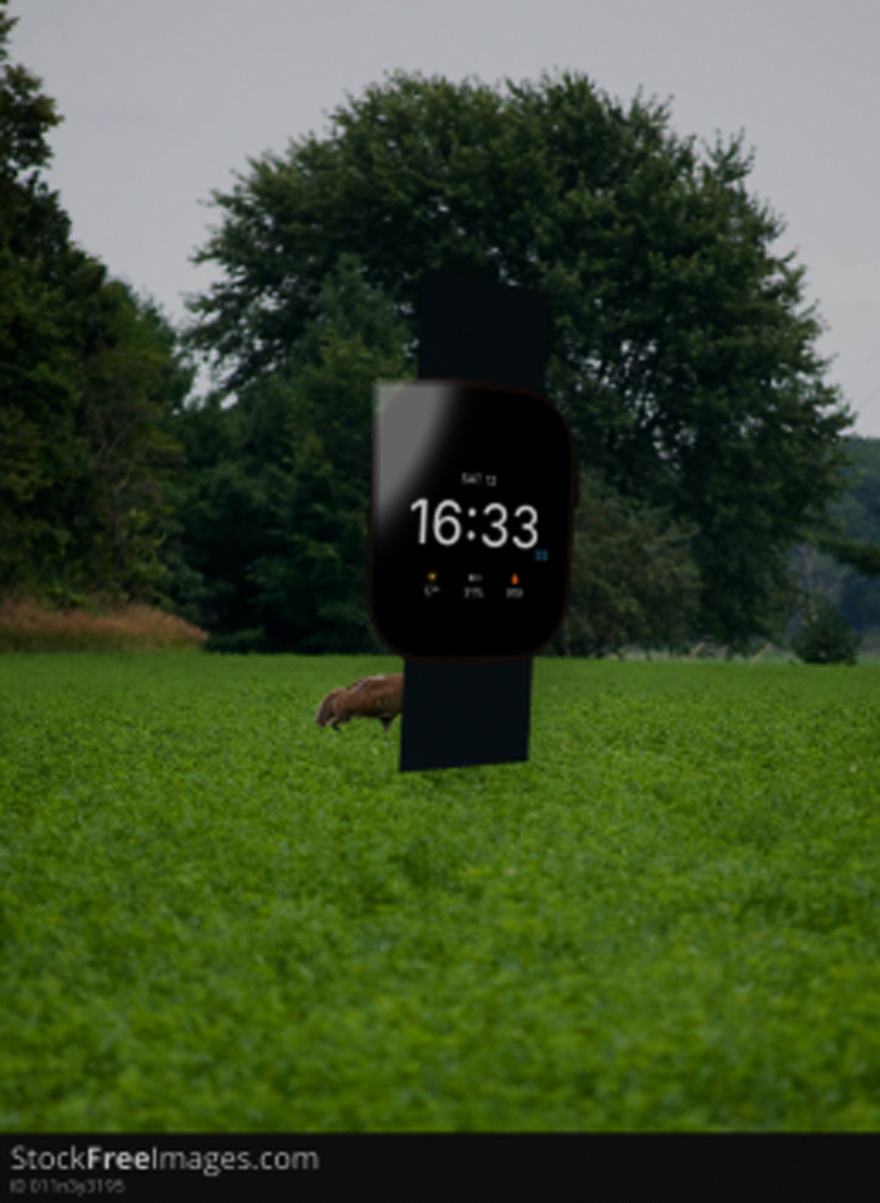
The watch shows 16.33
